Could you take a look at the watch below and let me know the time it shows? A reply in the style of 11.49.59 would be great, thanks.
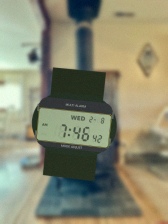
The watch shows 7.46.42
